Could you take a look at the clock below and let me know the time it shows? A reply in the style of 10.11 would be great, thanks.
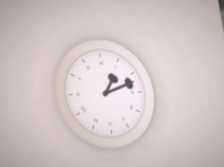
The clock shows 1.12
